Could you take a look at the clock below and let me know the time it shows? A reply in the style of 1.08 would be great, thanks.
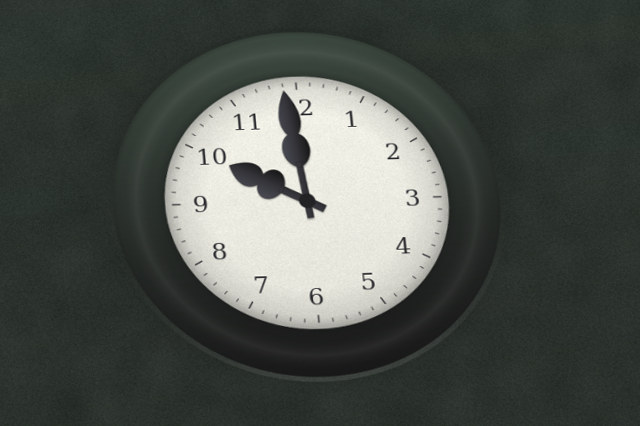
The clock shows 9.59
